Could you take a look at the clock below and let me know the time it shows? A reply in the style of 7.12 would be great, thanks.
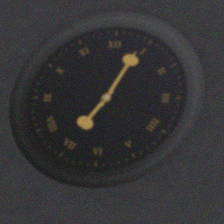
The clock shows 7.04
